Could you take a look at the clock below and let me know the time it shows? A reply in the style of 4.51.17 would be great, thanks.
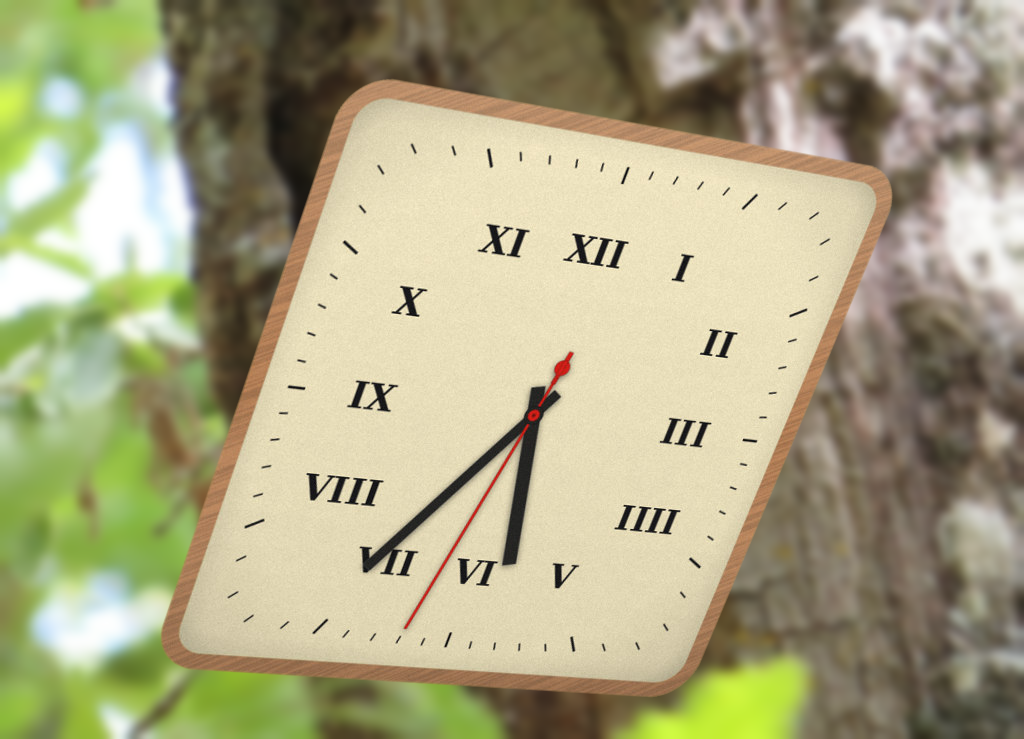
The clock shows 5.35.32
